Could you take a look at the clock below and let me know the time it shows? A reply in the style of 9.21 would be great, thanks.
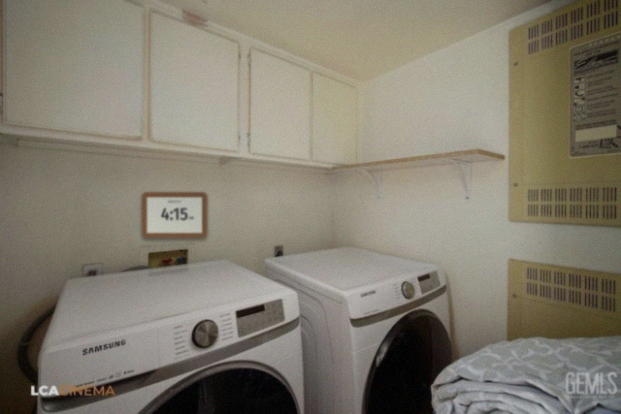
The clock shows 4.15
